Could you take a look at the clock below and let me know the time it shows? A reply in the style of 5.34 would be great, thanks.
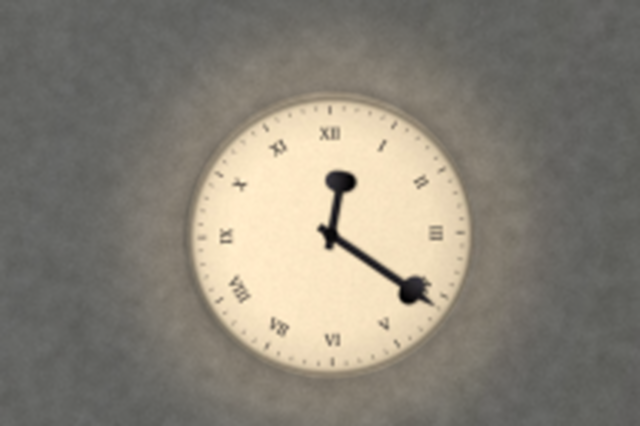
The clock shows 12.21
